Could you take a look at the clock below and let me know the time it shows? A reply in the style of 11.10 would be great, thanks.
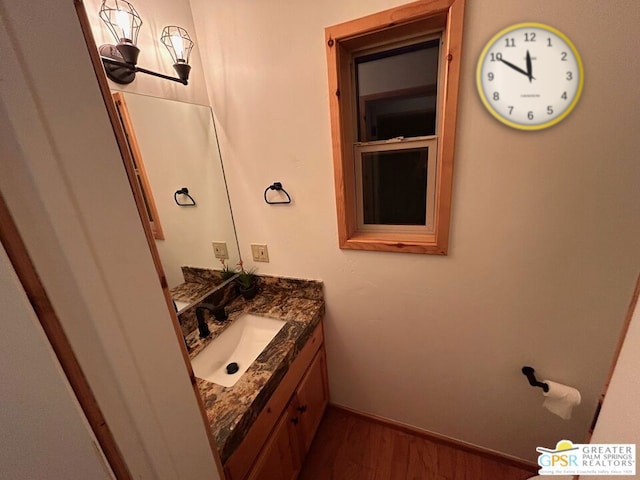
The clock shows 11.50
